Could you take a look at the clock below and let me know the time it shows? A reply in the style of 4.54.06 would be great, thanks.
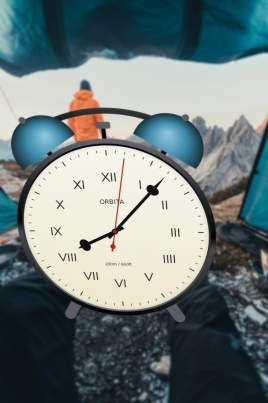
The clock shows 8.07.02
